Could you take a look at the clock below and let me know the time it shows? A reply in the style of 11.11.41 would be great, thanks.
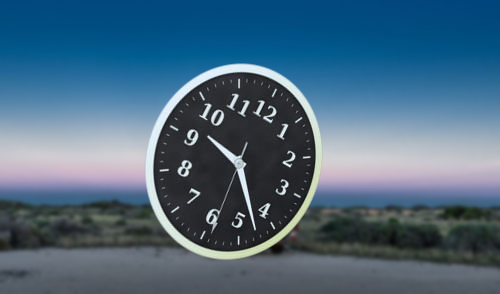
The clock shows 9.22.29
